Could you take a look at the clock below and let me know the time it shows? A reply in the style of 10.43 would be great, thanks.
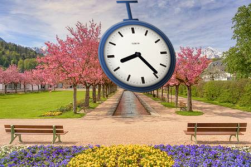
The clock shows 8.24
